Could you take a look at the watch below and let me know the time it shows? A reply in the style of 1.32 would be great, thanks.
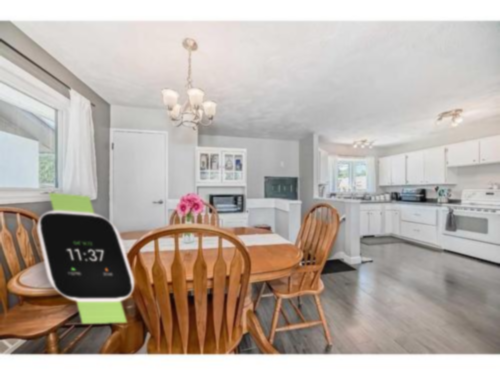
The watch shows 11.37
